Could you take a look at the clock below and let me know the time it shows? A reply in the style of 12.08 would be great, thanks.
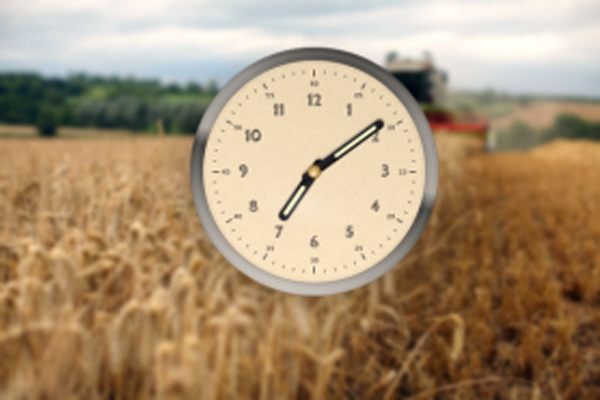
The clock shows 7.09
